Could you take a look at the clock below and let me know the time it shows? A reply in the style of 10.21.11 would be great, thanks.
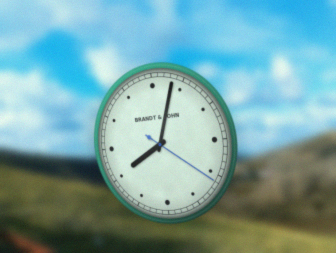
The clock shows 8.03.21
